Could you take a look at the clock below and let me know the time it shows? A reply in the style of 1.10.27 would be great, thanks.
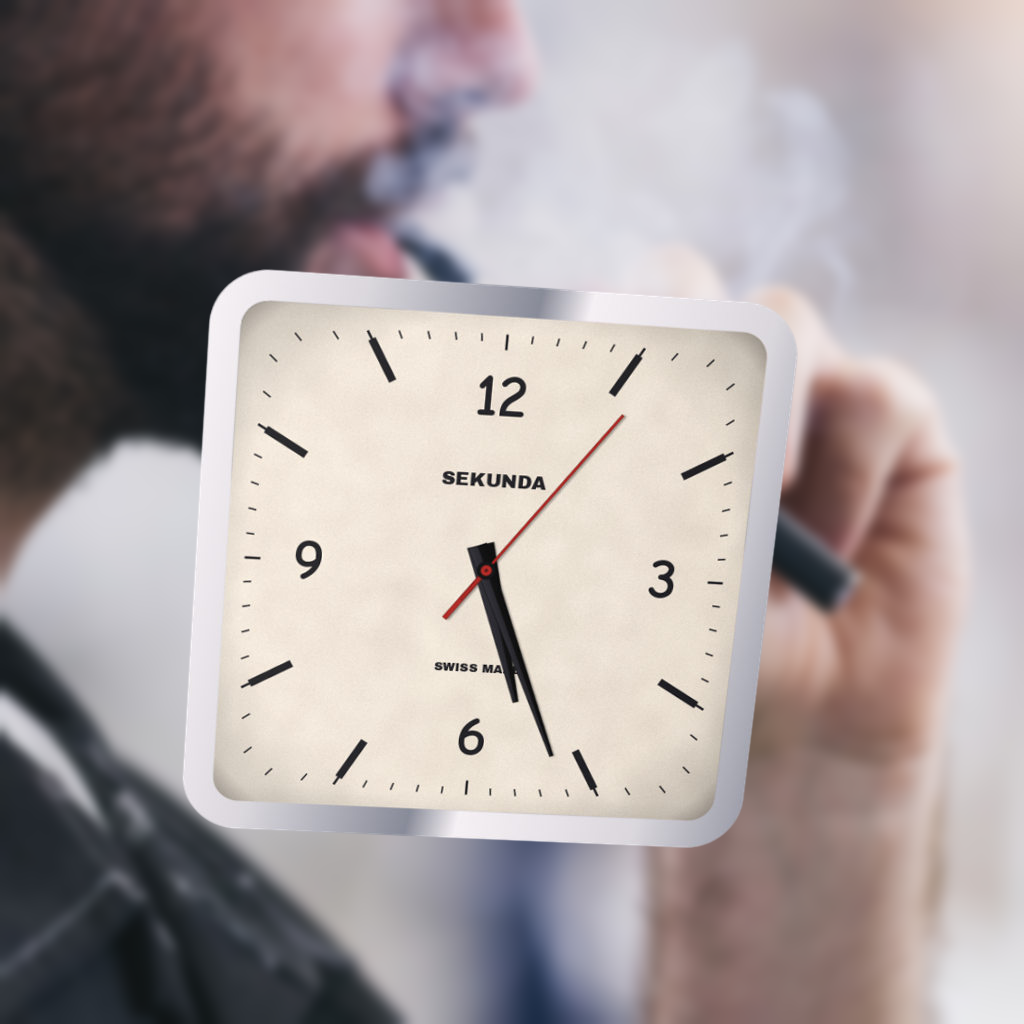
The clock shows 5.26.06
